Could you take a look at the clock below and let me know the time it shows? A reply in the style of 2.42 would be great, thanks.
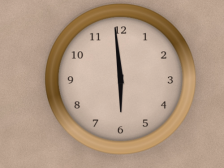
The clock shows 5.59
